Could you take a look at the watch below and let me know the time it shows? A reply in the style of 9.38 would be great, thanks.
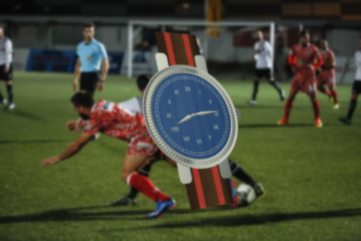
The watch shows 8.14
